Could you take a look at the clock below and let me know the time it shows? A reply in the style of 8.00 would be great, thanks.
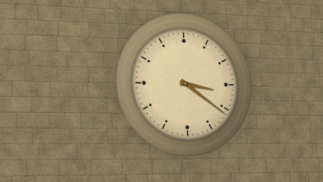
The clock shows 3.21
